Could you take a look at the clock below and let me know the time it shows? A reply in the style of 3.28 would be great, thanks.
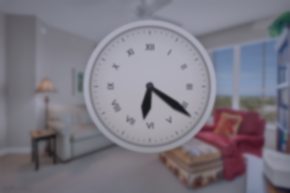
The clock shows 6.21
